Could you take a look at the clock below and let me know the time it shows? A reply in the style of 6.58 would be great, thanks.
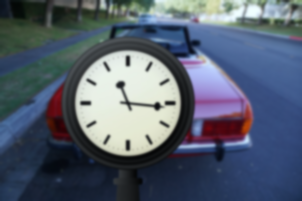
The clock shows 11.16
